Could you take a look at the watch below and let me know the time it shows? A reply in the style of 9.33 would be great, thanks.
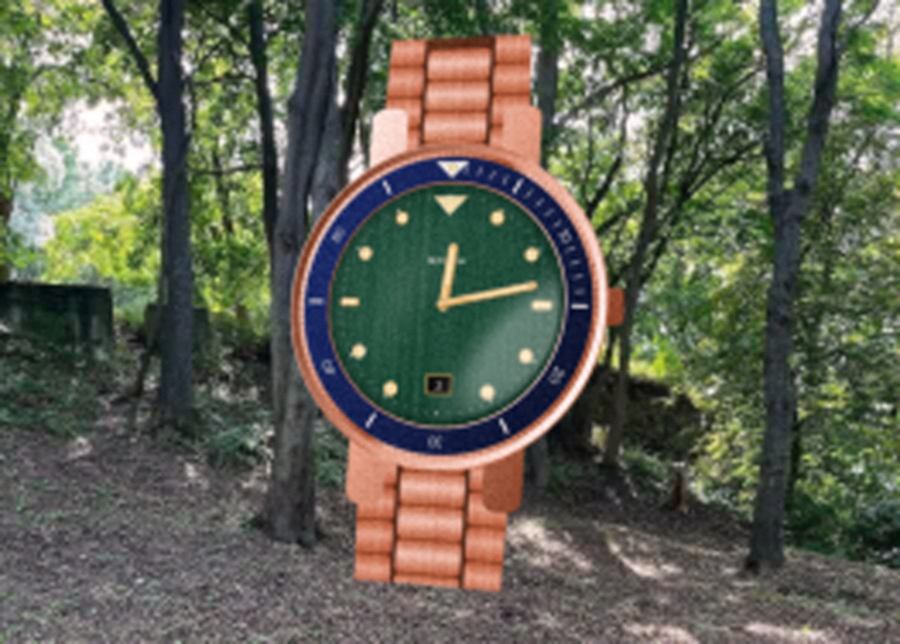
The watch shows 12.13
